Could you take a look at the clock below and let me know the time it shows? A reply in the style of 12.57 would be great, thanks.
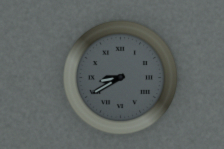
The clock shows 8.40
